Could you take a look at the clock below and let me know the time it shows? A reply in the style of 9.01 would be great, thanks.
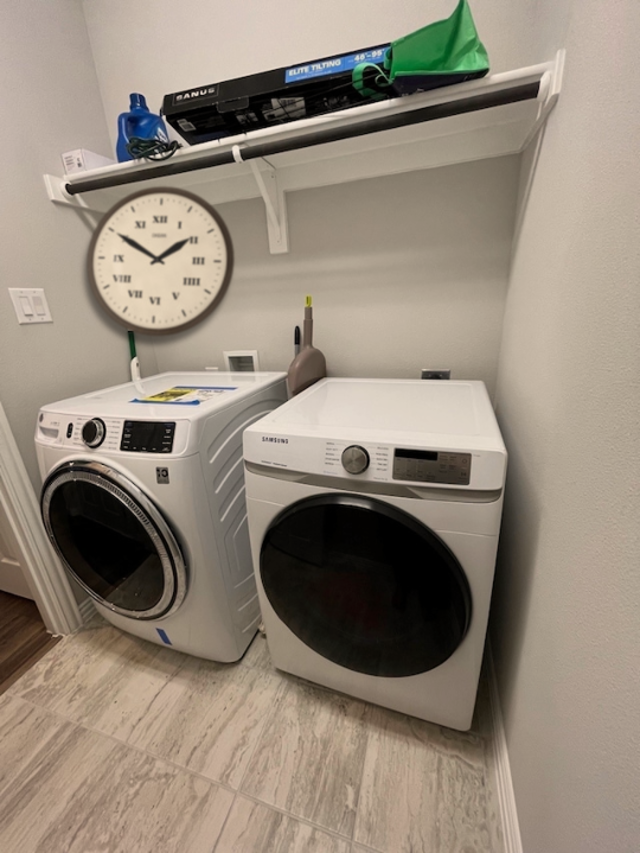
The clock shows 1.50
